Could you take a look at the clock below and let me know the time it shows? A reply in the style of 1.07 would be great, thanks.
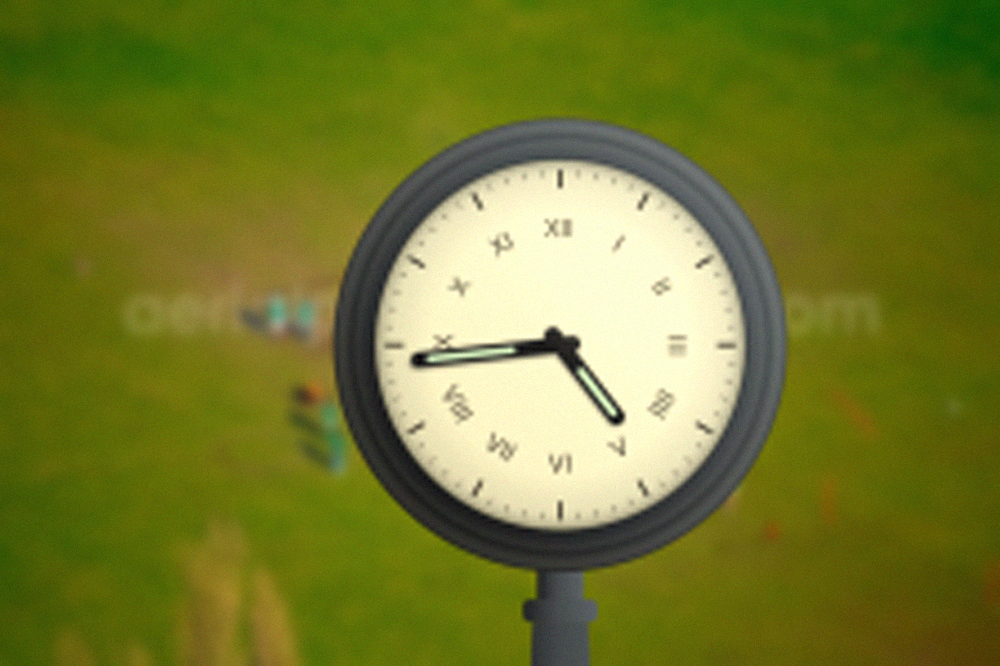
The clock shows 4.44
